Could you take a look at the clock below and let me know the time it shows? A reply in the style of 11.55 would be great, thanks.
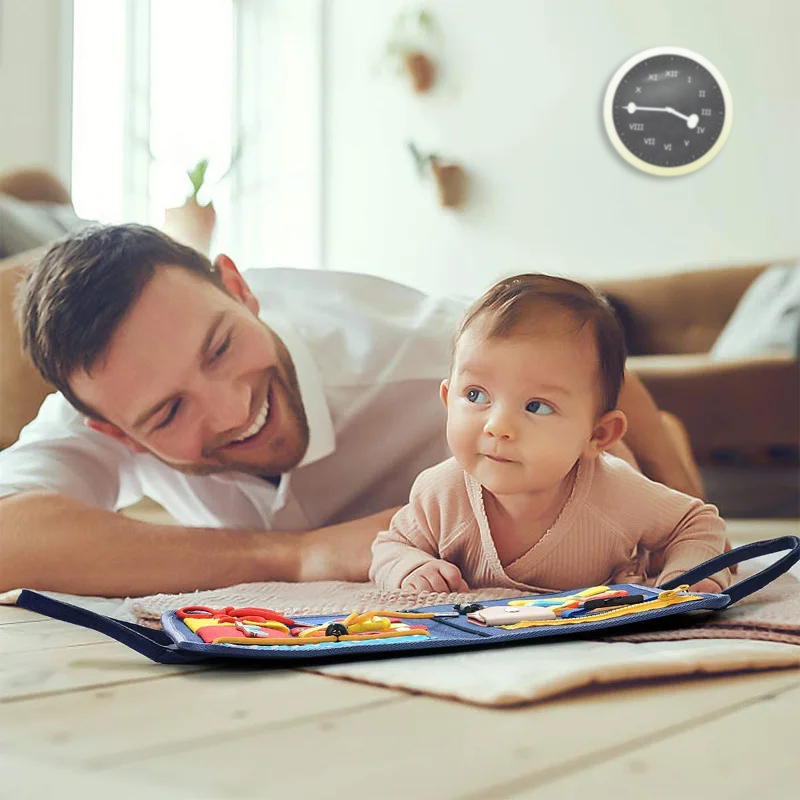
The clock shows 3.45
